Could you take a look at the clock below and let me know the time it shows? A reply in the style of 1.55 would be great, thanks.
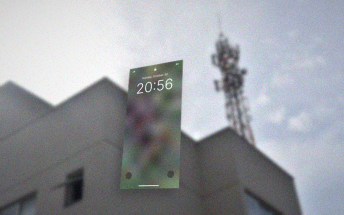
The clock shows 20.56
